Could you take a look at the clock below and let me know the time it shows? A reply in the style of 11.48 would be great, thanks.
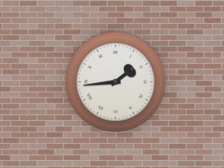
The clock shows 1.44
